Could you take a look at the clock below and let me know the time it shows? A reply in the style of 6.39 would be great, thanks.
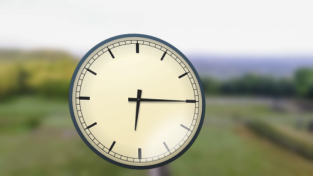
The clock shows 6.15
